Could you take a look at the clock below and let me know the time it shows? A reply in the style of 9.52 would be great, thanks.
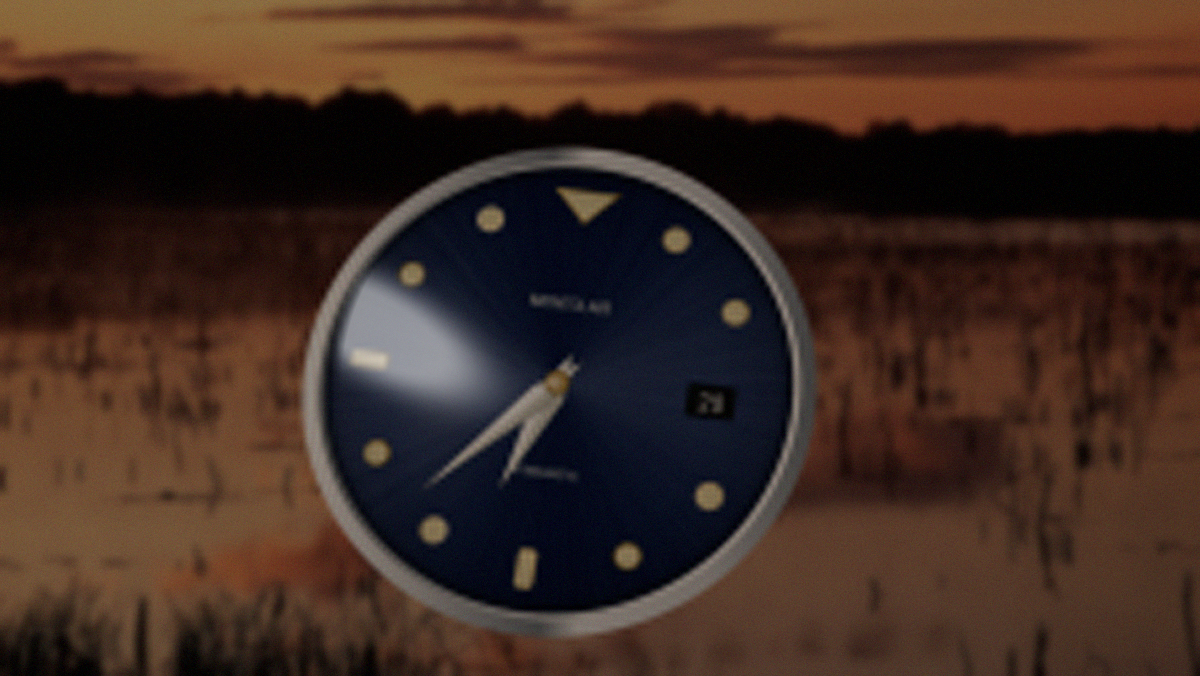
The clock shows 6.37
